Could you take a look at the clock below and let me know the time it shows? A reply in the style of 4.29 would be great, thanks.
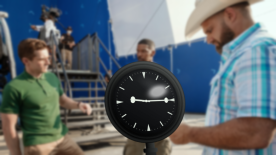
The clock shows 9.15
